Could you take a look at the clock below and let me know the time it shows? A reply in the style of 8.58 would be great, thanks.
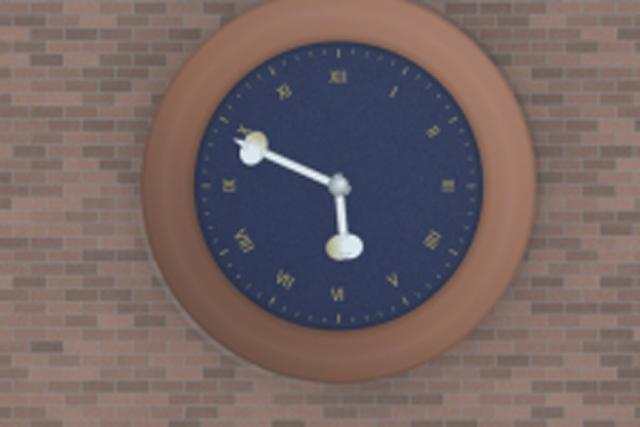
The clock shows 5.49
